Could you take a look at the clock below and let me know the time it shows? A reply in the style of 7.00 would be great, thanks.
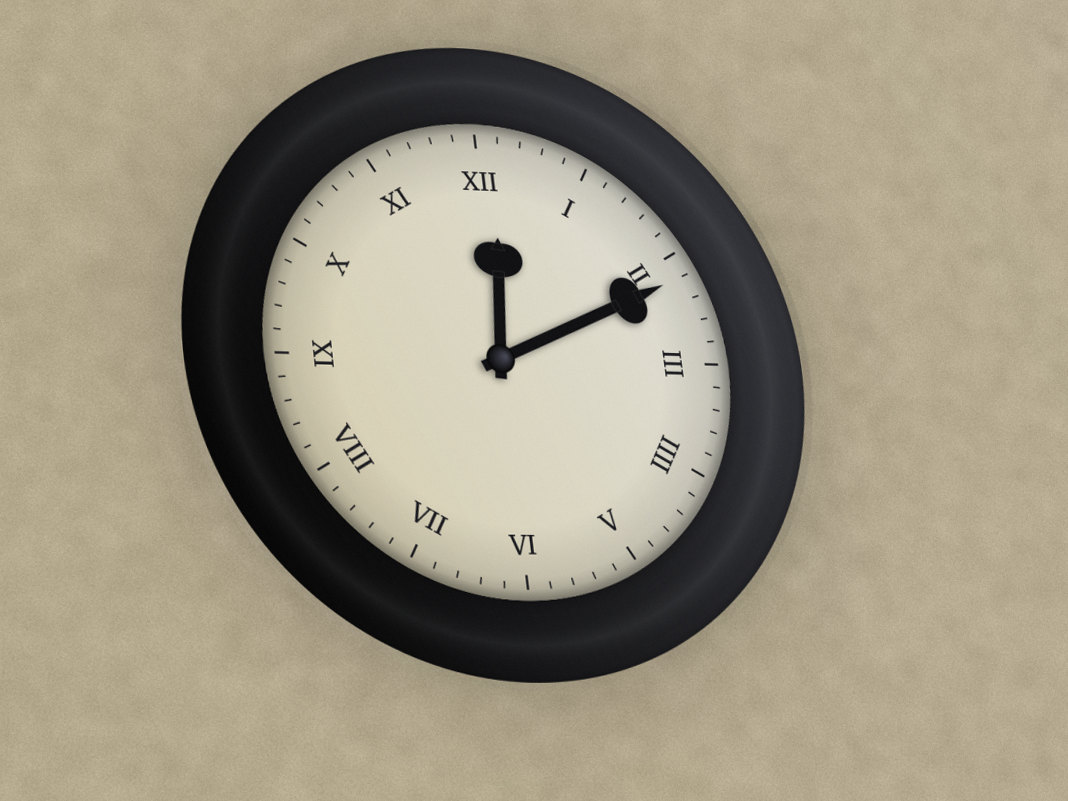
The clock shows 12.11
